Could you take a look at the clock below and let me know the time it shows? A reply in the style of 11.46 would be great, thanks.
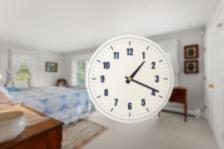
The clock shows 1.19
